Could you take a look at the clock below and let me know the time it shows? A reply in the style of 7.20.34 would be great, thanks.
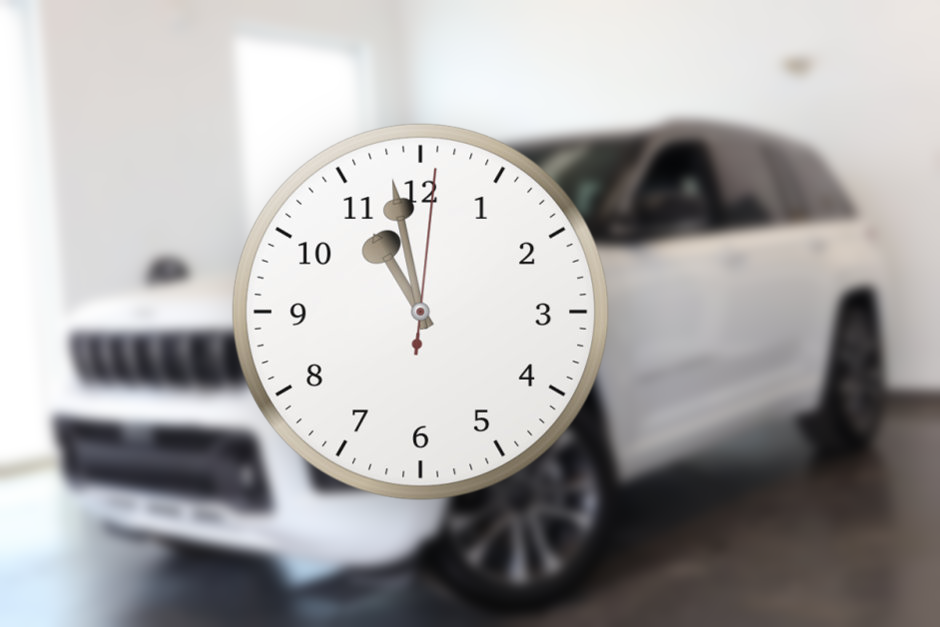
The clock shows 10.58.01
